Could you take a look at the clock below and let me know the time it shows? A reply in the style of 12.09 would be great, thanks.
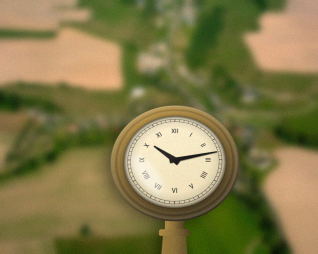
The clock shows 10.13
